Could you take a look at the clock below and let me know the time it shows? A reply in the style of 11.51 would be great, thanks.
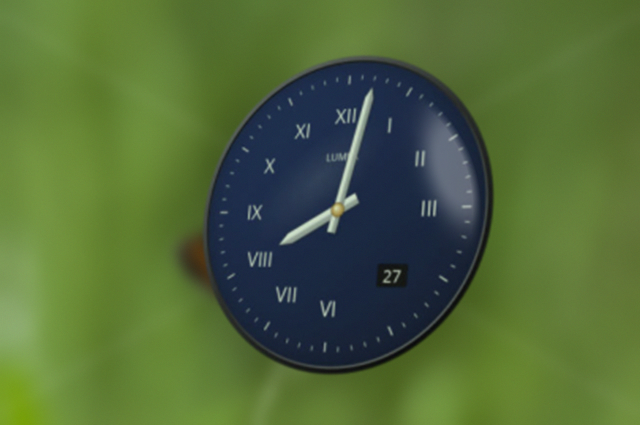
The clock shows 8.02
